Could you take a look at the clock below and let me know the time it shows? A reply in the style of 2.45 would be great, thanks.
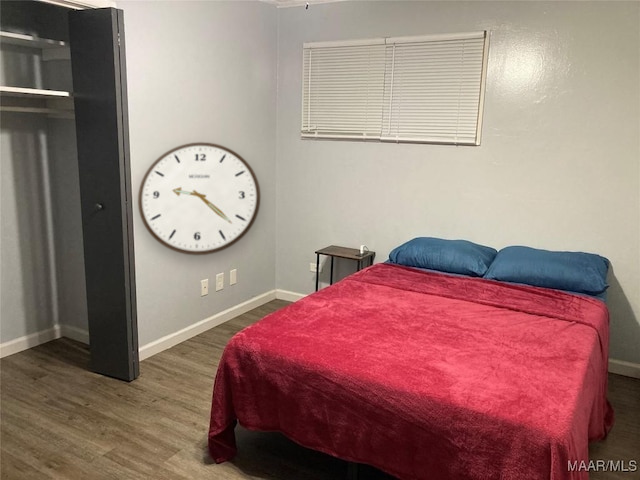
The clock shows 9.22
